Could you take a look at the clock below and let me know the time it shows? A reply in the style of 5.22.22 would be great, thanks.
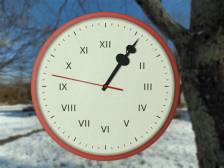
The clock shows 1.05.47
